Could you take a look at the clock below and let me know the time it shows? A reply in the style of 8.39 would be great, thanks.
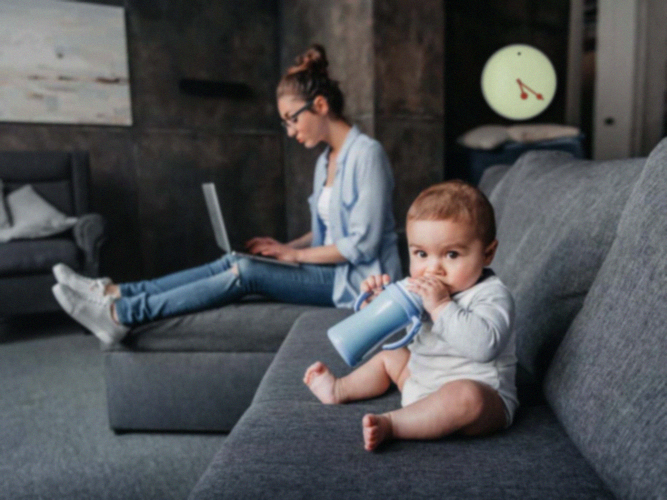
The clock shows 5.21
